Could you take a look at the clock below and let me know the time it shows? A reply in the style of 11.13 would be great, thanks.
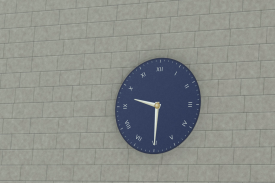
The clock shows 9.30
